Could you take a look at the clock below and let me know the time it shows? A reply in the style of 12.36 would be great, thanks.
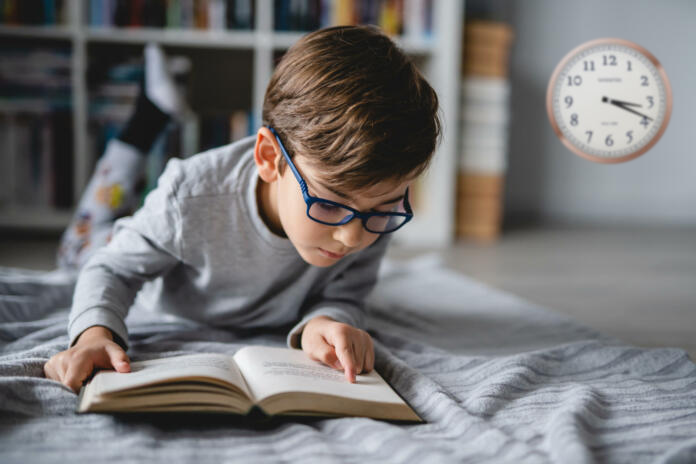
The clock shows 3.19
